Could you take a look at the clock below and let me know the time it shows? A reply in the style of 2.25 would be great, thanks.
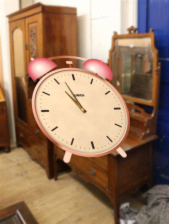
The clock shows 10.57
